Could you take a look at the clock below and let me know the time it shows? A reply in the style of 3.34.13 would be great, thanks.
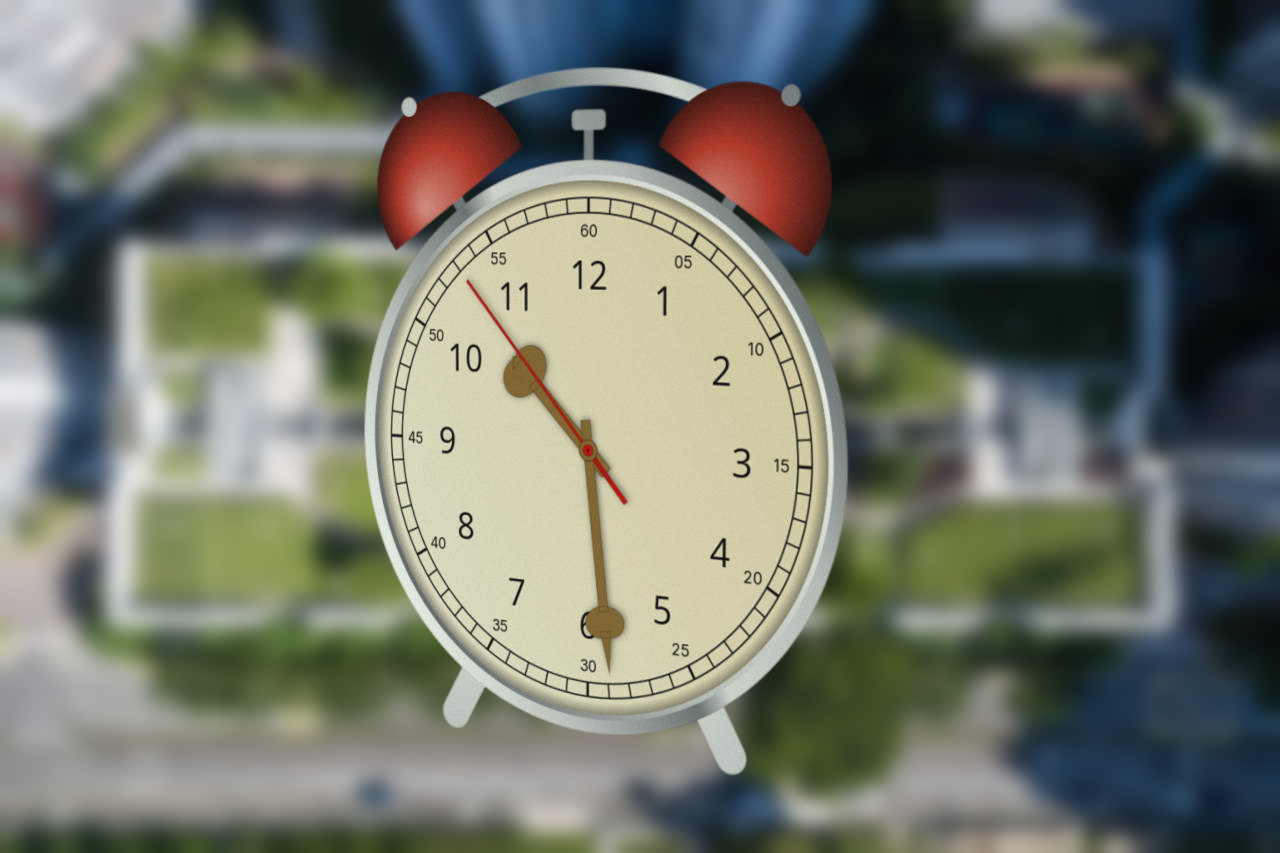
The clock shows 10.28.53
